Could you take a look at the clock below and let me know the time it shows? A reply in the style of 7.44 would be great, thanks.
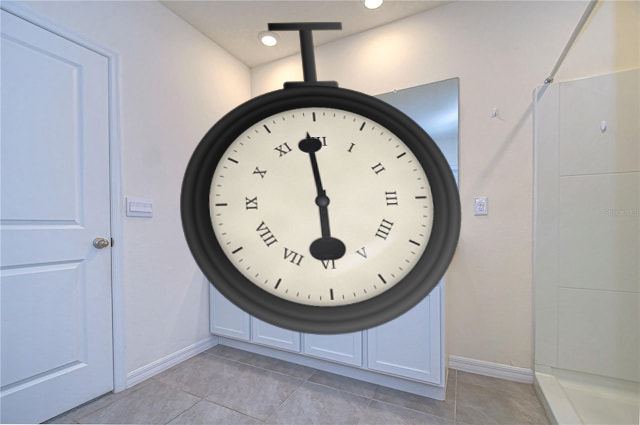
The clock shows 5.59
